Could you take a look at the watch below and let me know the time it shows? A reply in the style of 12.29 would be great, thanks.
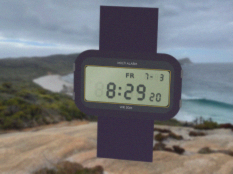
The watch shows 8.29
